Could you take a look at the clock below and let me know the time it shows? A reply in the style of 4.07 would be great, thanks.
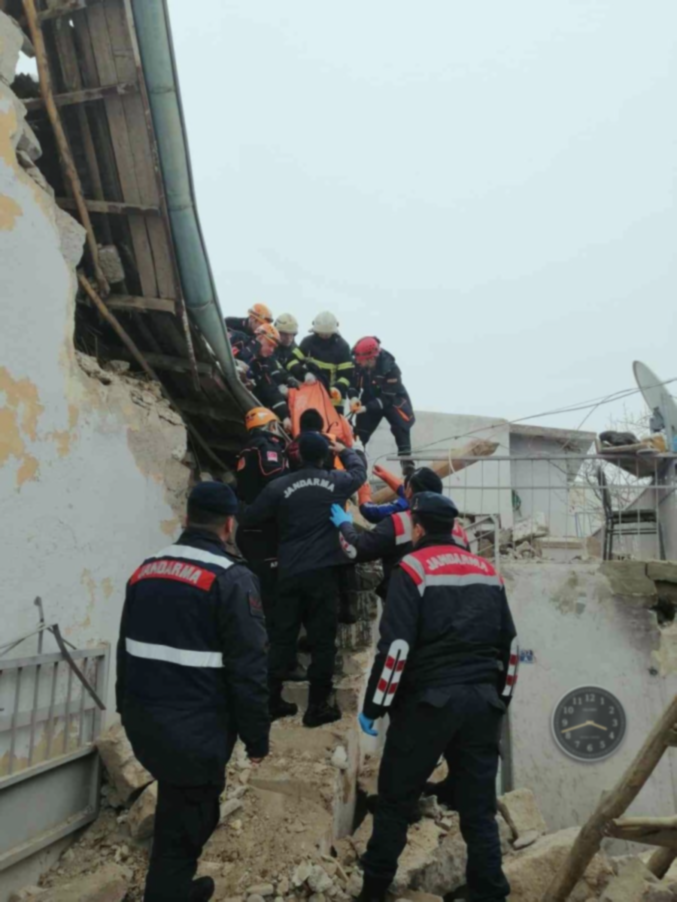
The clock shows 3.42
